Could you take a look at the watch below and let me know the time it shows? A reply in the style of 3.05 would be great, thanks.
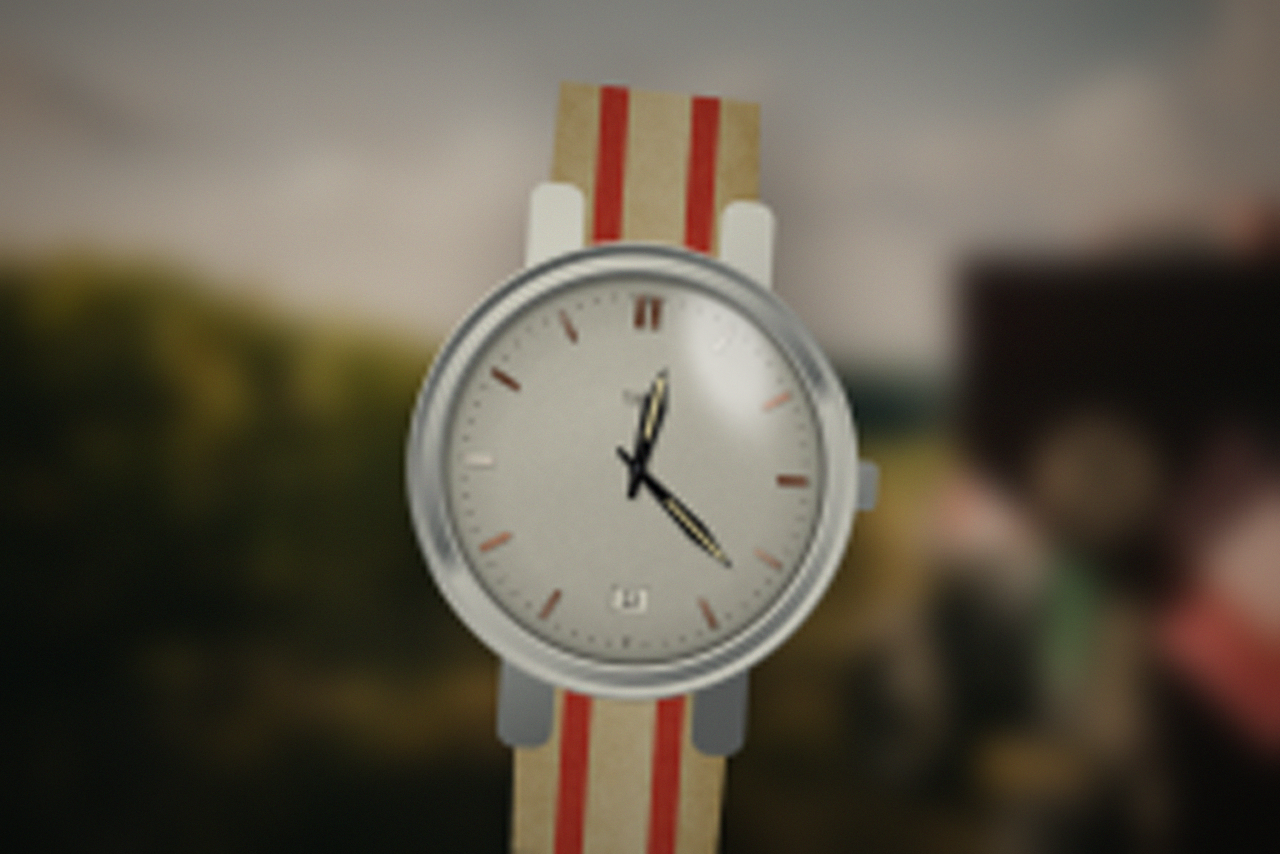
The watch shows 12.22
